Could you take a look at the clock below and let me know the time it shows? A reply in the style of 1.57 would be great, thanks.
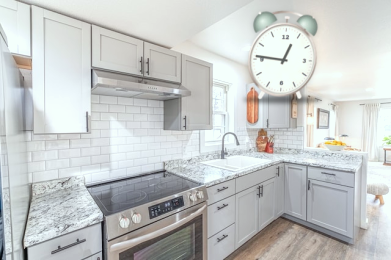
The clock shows 12.46
